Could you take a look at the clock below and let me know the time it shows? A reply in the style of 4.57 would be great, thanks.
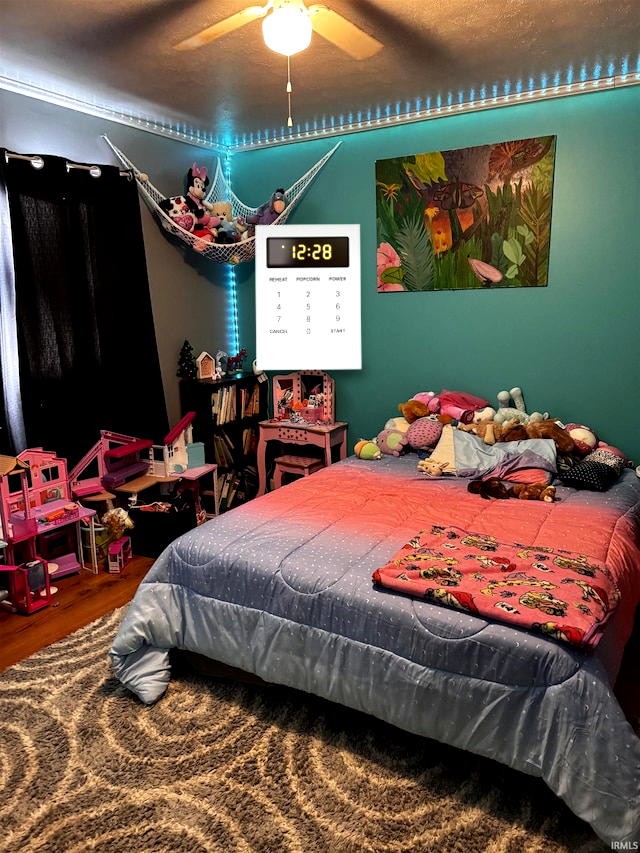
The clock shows 12.28
